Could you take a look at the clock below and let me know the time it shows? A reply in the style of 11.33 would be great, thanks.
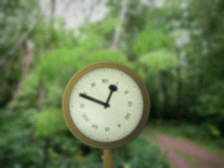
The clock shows 12.49
